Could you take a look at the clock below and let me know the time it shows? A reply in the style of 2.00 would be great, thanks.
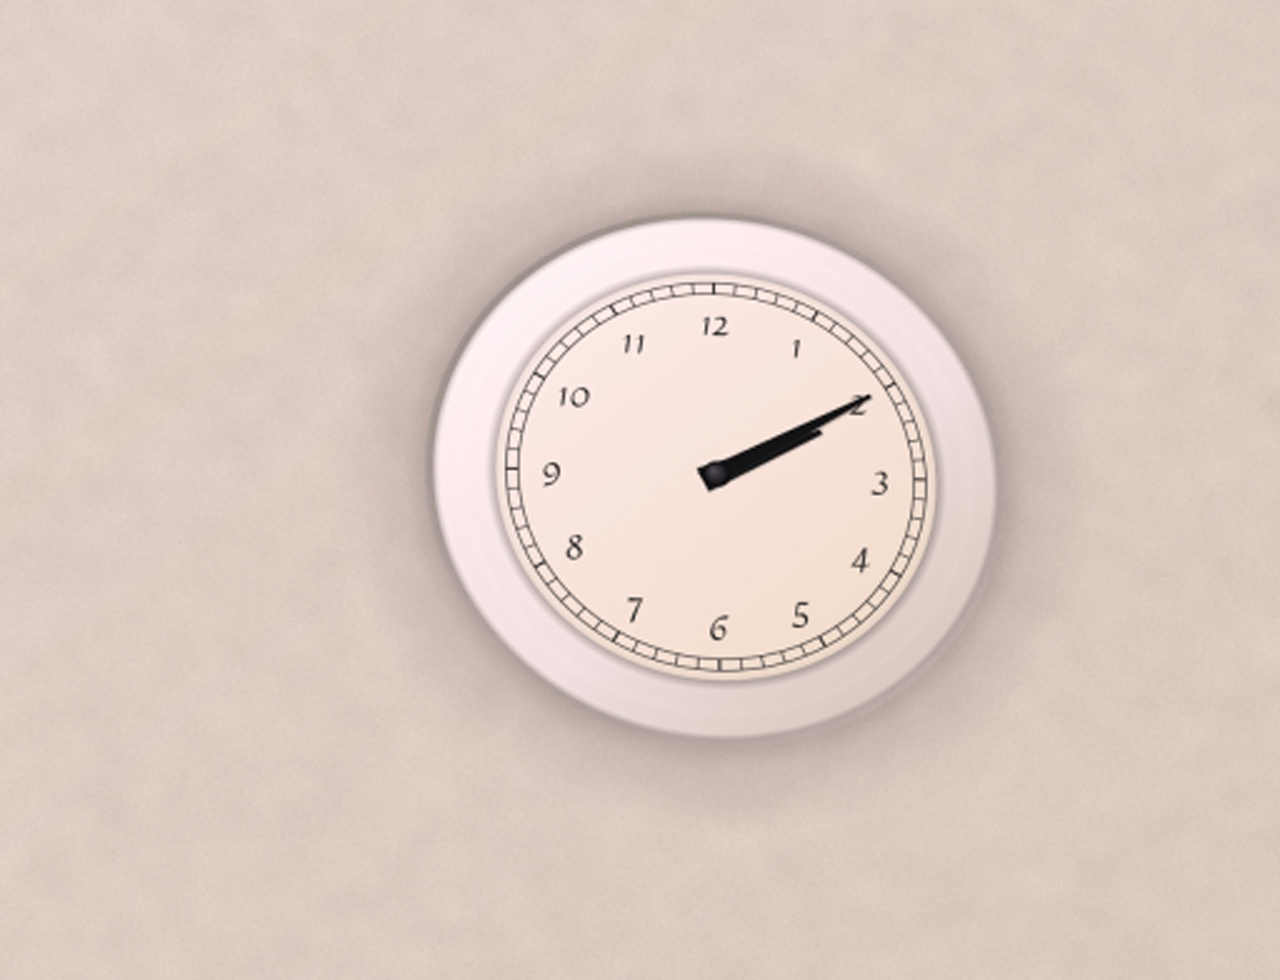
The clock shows 2.10
